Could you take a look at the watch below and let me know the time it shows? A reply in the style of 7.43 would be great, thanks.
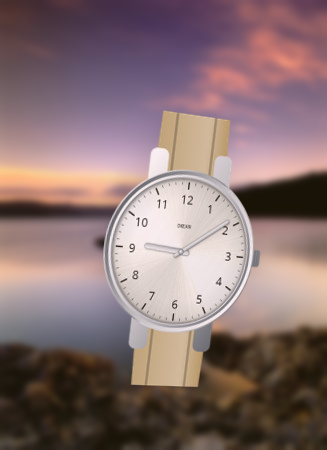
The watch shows 9.09
